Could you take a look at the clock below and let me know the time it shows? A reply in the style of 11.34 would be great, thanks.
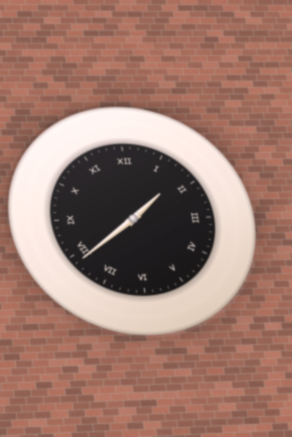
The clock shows 1.39
